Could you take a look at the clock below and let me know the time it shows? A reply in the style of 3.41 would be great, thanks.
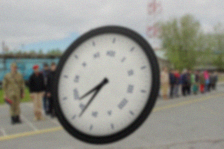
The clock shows 7.34
